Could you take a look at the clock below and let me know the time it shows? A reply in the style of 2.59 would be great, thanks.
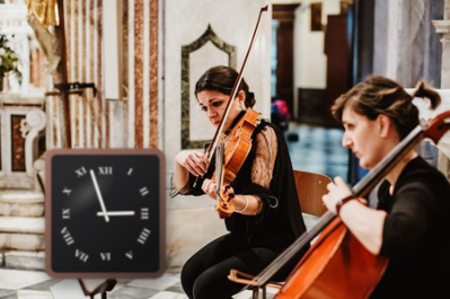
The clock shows 2.57
